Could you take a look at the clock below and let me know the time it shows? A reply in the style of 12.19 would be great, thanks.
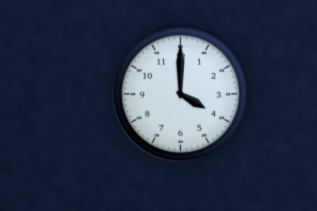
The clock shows 4.00
